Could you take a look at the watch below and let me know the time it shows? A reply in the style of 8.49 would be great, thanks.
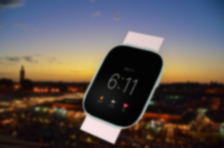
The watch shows 6.11
